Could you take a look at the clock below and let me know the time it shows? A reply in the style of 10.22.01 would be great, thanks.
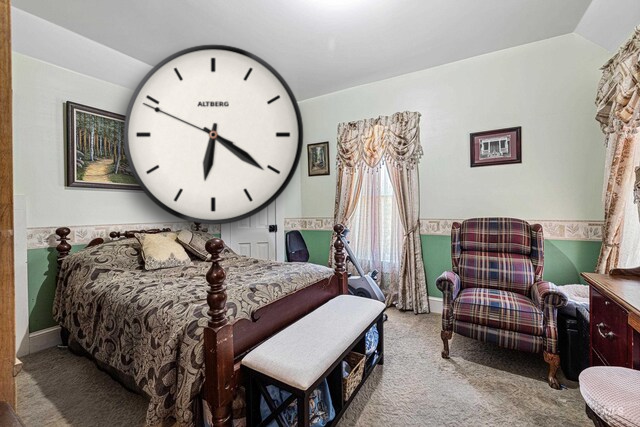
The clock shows 6.20.49
